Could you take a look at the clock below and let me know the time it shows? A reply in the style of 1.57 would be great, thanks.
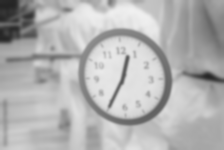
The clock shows 12.35
